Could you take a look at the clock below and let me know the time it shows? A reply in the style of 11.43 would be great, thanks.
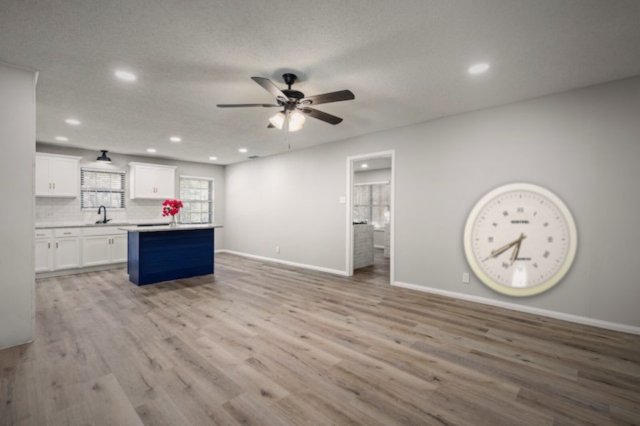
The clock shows 6.40
